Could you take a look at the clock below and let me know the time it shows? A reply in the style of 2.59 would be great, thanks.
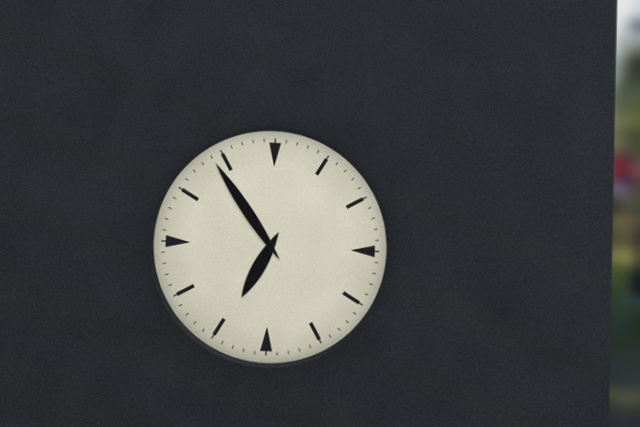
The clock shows 6.54
